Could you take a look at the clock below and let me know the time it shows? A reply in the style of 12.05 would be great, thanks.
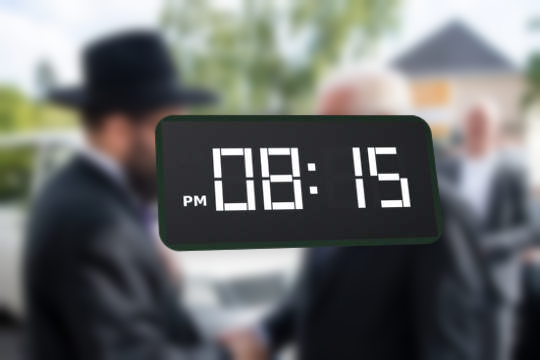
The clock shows 8.15
